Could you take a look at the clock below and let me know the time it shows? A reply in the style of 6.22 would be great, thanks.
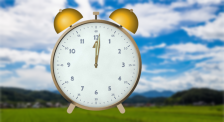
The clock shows 12.01
